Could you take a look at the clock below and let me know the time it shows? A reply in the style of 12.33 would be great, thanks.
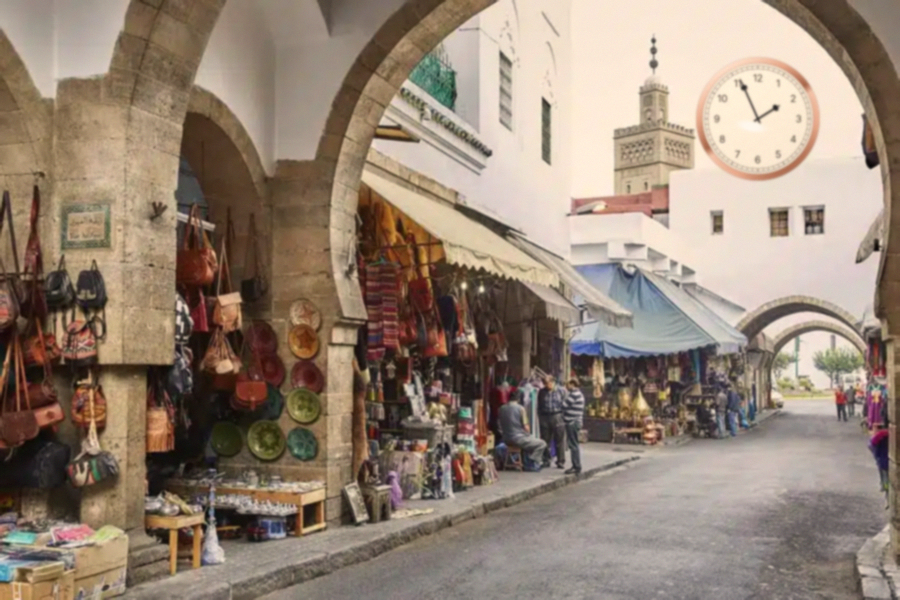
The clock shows 1.56
